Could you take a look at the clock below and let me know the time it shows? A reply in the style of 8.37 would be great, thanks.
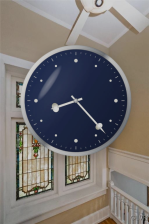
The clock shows 8.23
